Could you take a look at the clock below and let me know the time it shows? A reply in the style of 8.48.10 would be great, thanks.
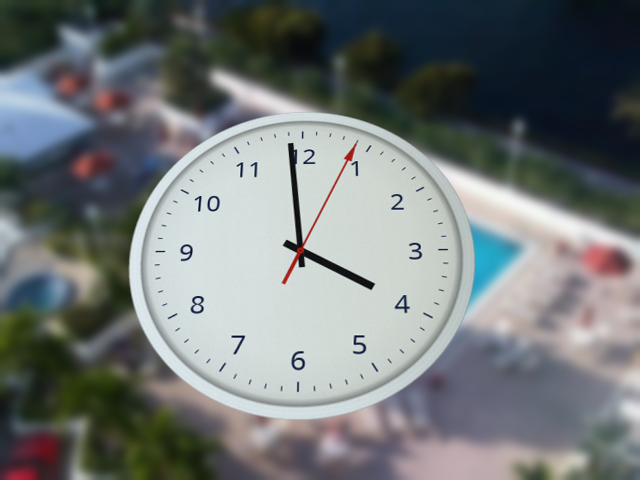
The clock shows 3.59.04
